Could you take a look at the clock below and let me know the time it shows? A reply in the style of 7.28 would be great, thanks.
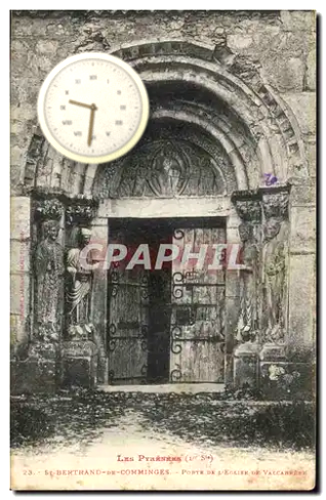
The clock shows 9.31
